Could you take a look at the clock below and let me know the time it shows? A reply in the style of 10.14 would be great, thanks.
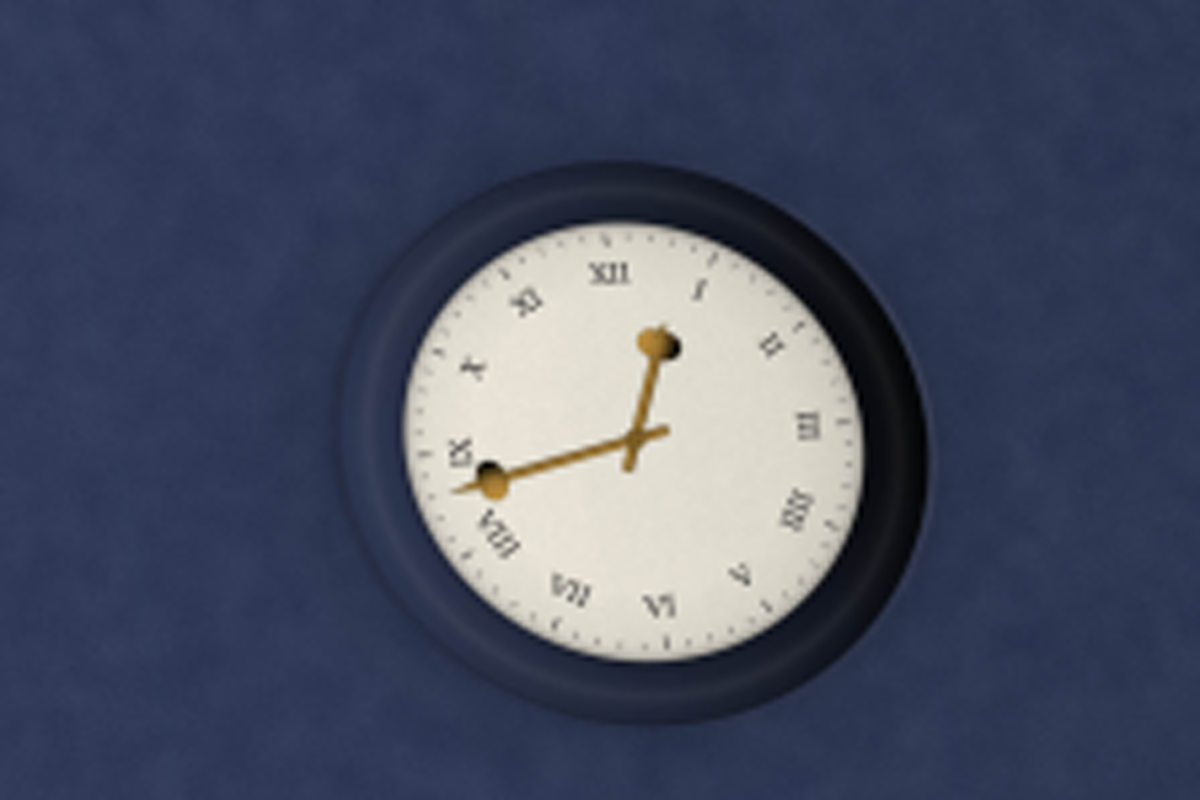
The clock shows 12.43
